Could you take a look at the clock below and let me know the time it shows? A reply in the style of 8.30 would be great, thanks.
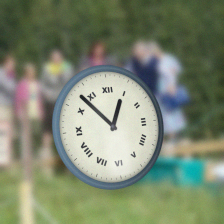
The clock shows 12.53
